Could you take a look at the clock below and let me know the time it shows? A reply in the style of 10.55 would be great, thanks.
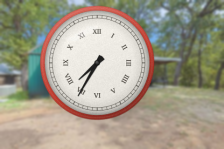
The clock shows 7.35
